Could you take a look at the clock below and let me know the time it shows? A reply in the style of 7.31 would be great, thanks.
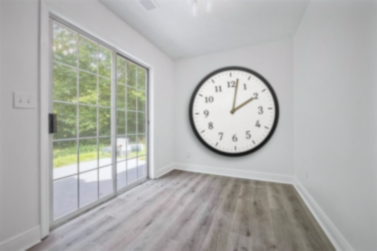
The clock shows 2.02
